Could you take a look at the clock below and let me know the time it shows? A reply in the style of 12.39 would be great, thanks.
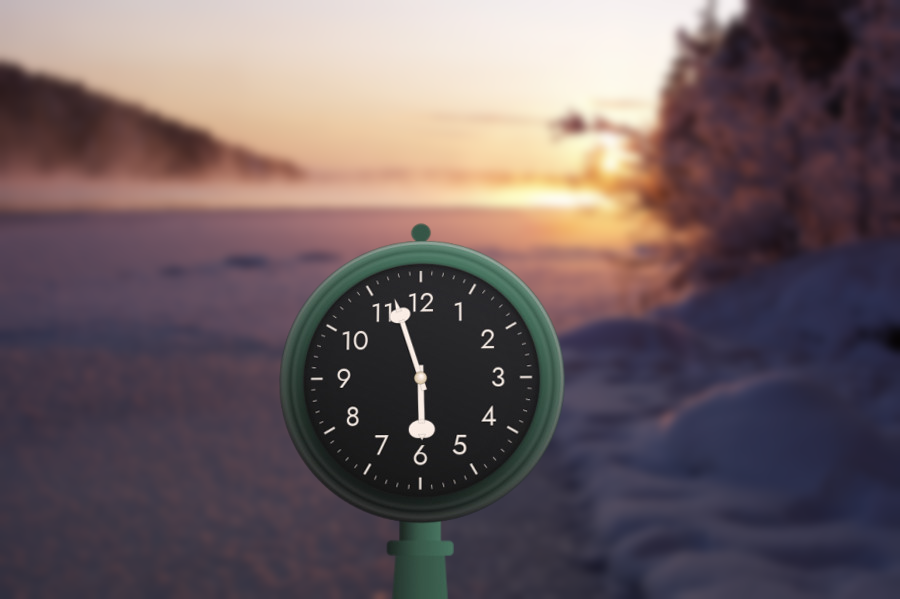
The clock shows 5.57
